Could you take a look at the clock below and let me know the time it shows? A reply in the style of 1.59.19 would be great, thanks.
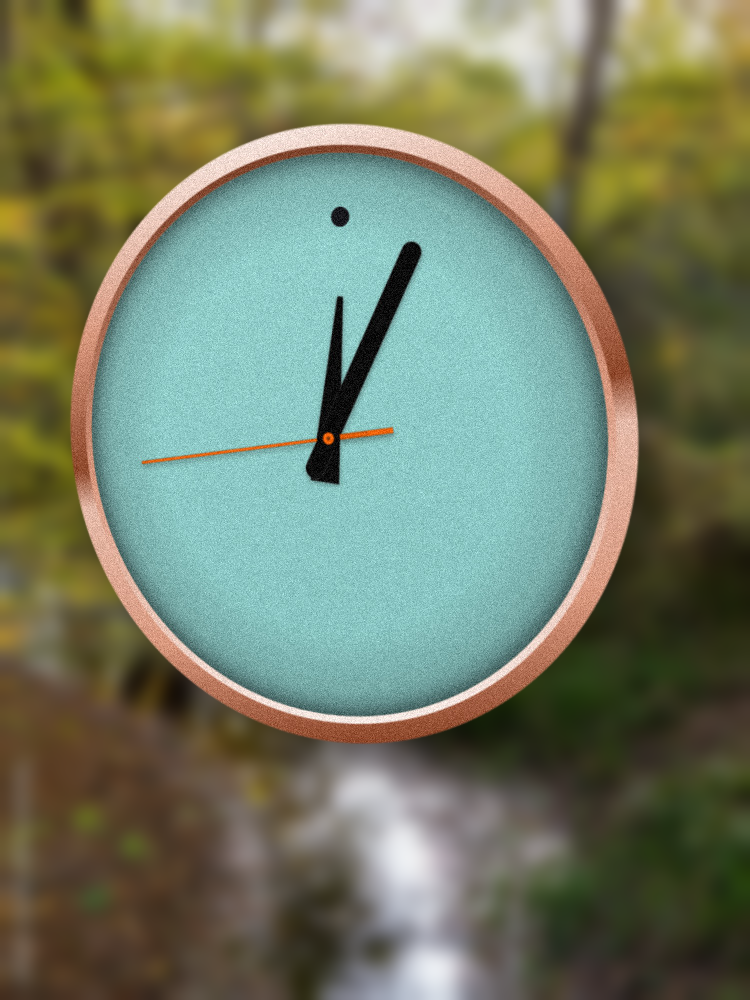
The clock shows 12.03.43
